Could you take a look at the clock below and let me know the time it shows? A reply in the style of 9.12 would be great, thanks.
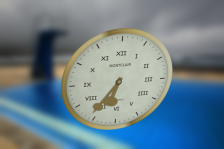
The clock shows 6.36
